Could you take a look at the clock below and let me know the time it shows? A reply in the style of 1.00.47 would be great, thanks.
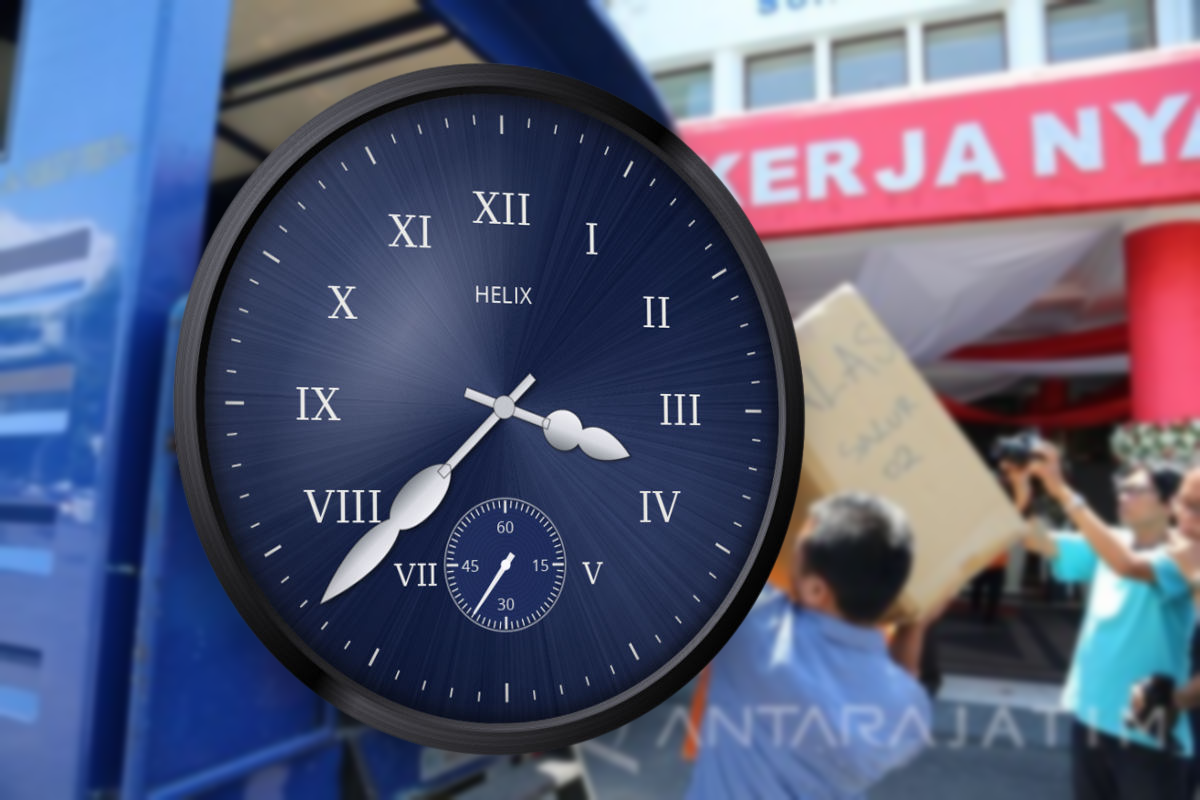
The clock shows 3.37.36
